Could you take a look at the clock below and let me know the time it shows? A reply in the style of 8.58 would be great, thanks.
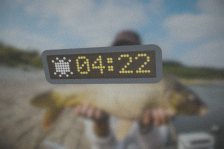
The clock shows 4.22
